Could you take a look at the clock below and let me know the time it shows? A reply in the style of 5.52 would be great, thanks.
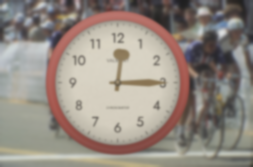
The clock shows 12.15
